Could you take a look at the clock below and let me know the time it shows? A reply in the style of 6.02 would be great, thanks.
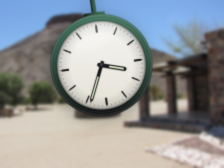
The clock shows 3.34
